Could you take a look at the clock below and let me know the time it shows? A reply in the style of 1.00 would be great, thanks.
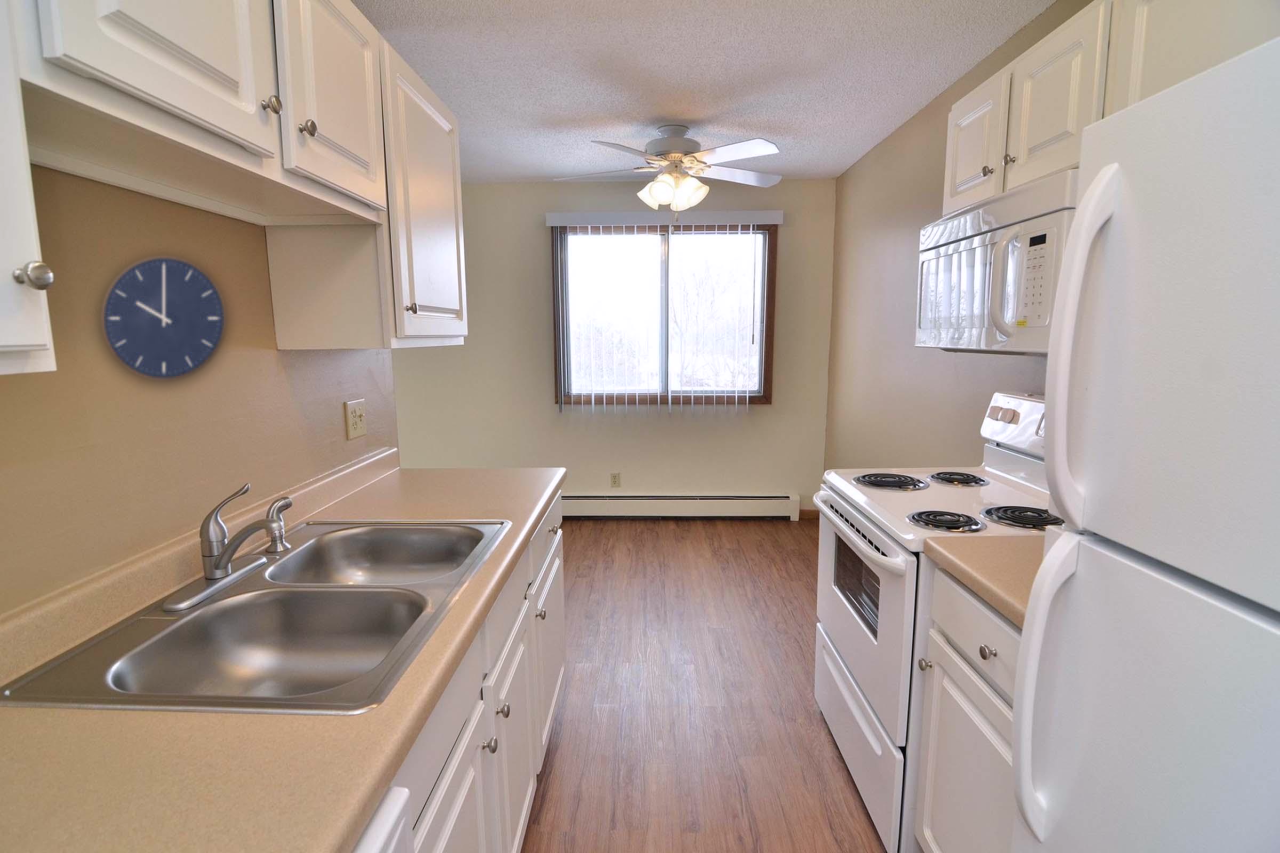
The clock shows 10.00
